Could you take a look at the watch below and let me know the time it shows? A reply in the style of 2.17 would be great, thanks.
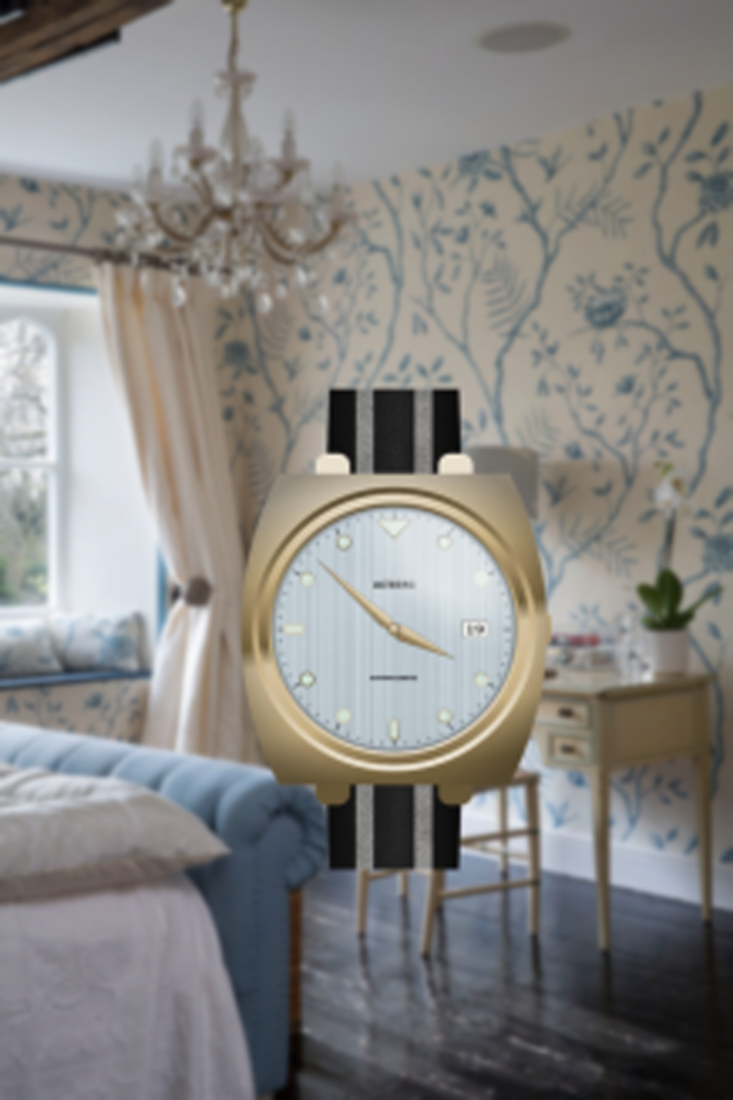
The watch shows 3.52
